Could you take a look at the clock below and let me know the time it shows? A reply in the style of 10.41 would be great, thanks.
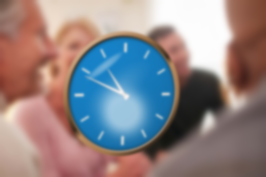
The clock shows 10.49
